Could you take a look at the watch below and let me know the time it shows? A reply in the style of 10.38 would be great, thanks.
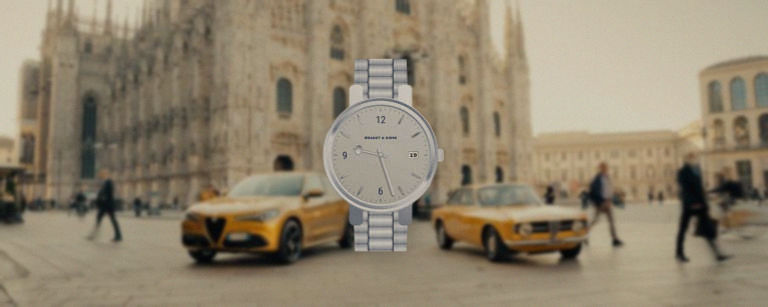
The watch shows 9.27
